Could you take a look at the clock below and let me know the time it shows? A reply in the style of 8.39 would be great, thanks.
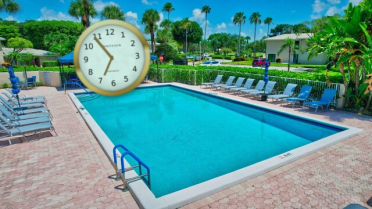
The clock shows 6.54
